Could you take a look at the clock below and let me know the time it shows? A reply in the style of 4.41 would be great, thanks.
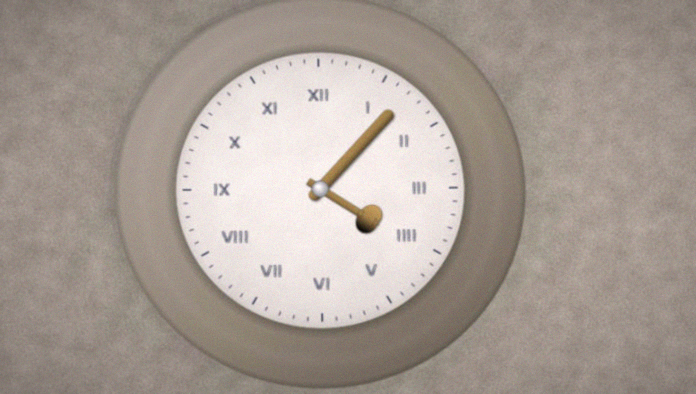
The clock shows 4.07
